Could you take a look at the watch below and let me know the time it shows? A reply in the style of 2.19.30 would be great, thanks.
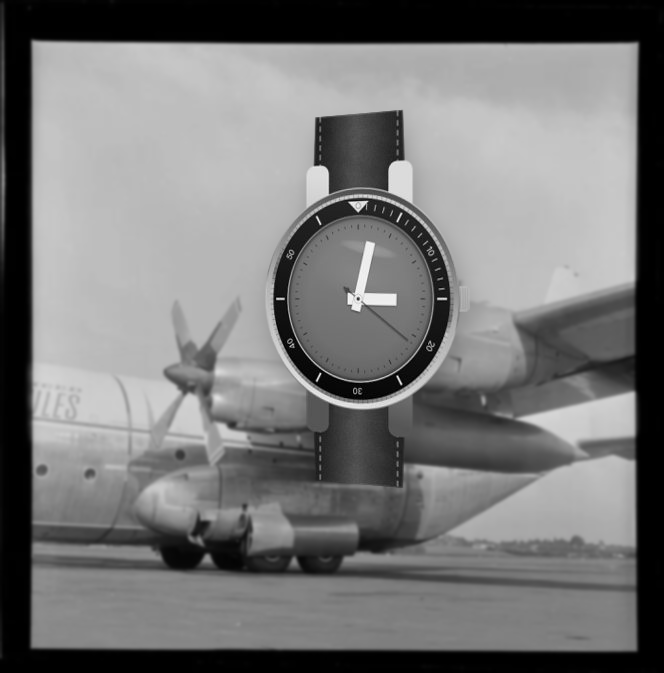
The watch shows 3.02.21
